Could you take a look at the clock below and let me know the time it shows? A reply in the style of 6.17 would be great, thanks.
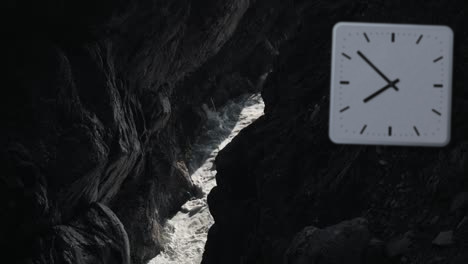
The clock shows 7.52
